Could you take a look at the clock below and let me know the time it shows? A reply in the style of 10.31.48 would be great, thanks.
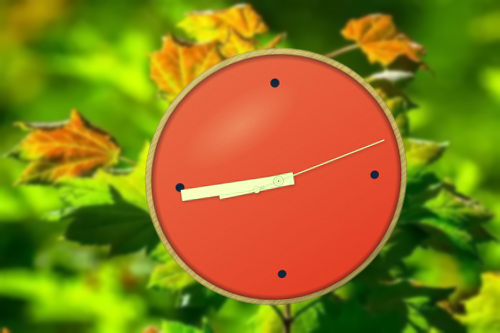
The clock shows 8.44.12
